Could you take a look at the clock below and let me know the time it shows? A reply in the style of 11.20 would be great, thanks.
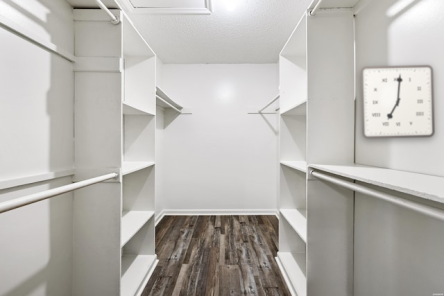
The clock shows 7.01
